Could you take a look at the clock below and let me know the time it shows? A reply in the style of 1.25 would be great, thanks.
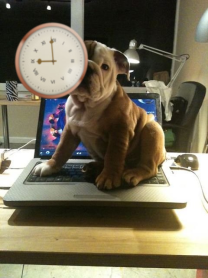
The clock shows 8.59
